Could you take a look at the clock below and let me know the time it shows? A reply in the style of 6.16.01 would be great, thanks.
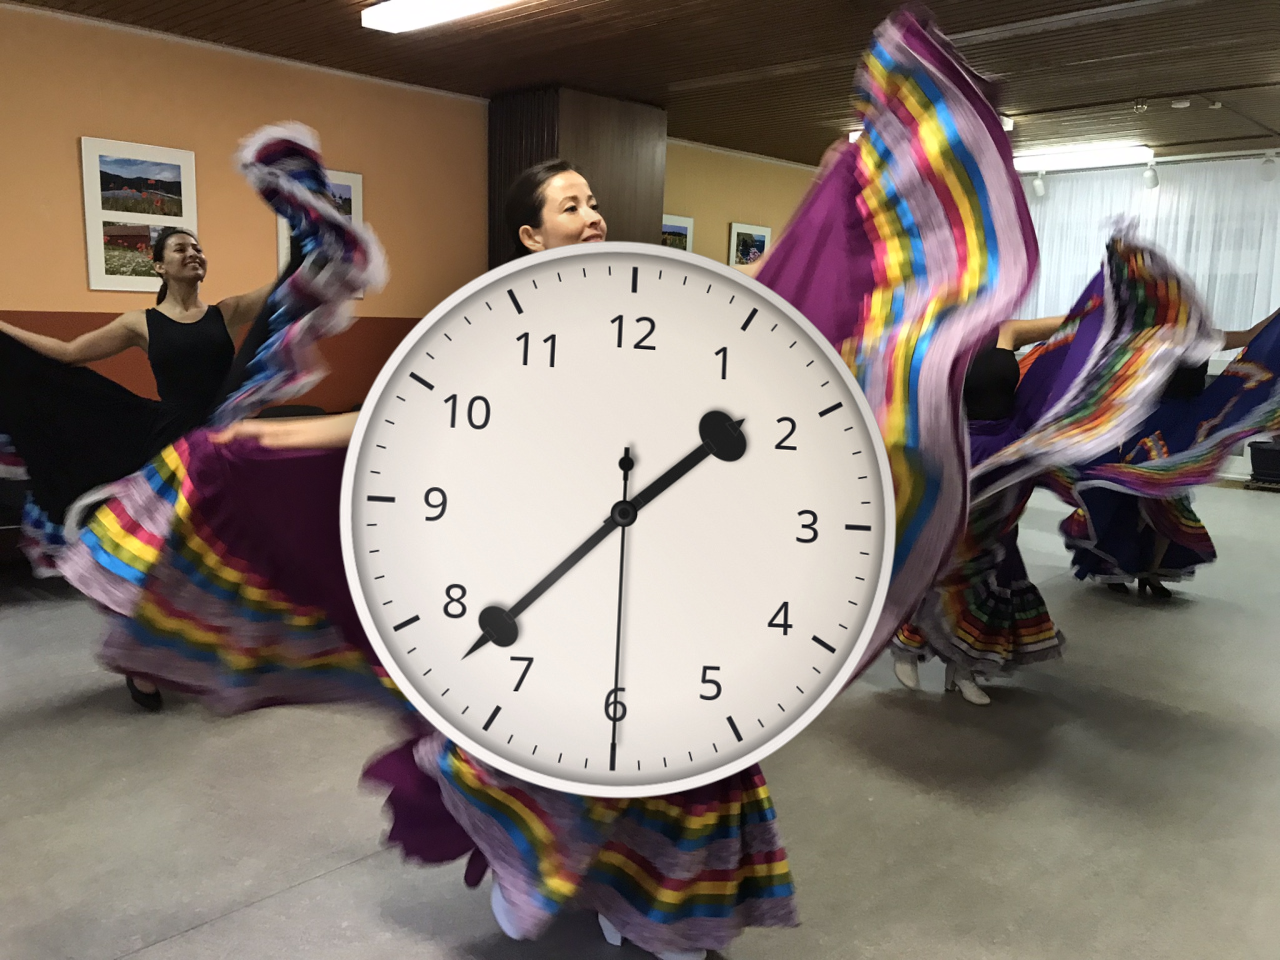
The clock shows 1.37.30
